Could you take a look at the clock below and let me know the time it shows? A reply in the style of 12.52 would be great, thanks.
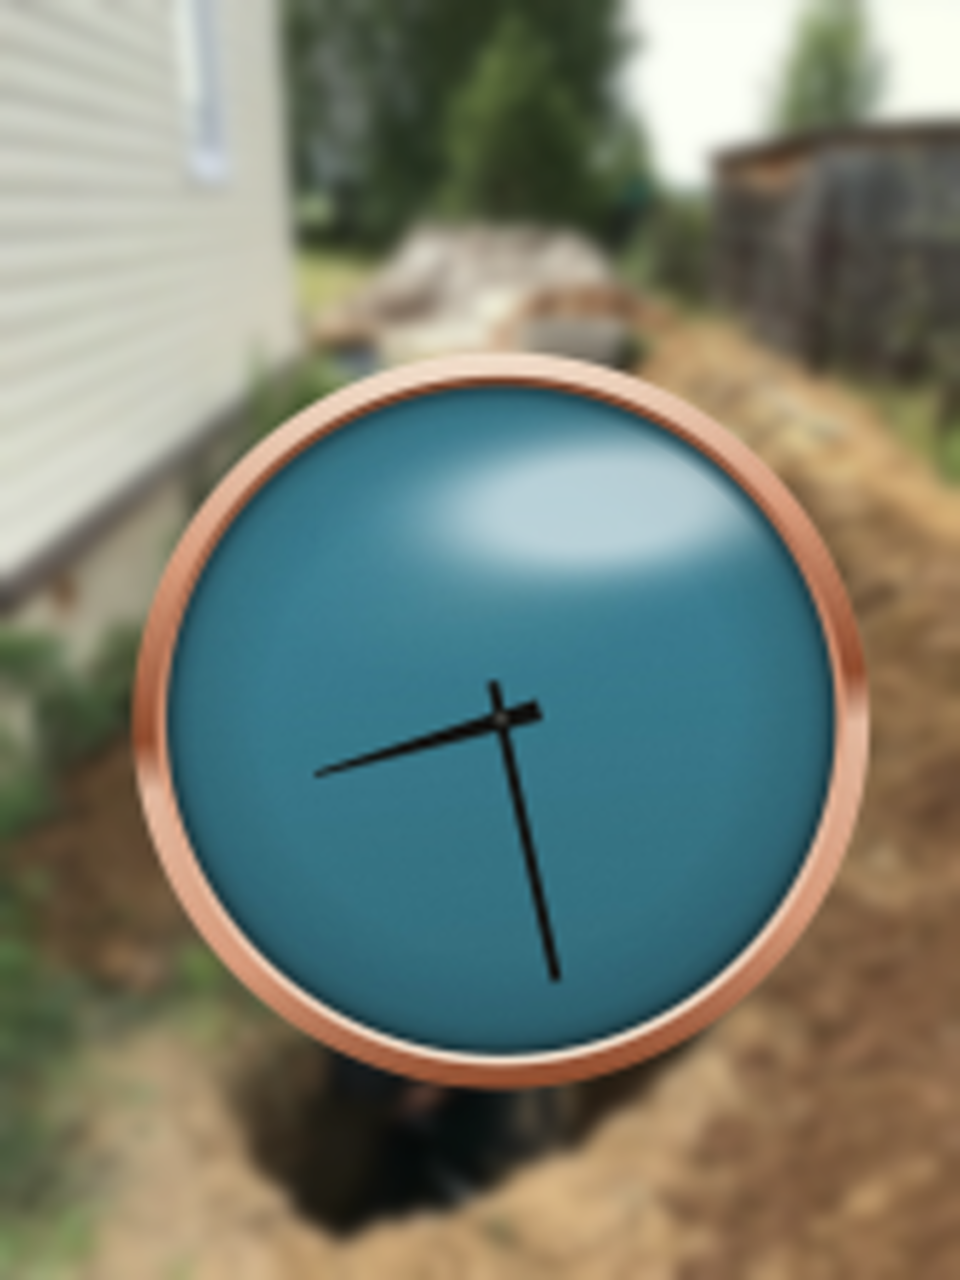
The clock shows 8.28
